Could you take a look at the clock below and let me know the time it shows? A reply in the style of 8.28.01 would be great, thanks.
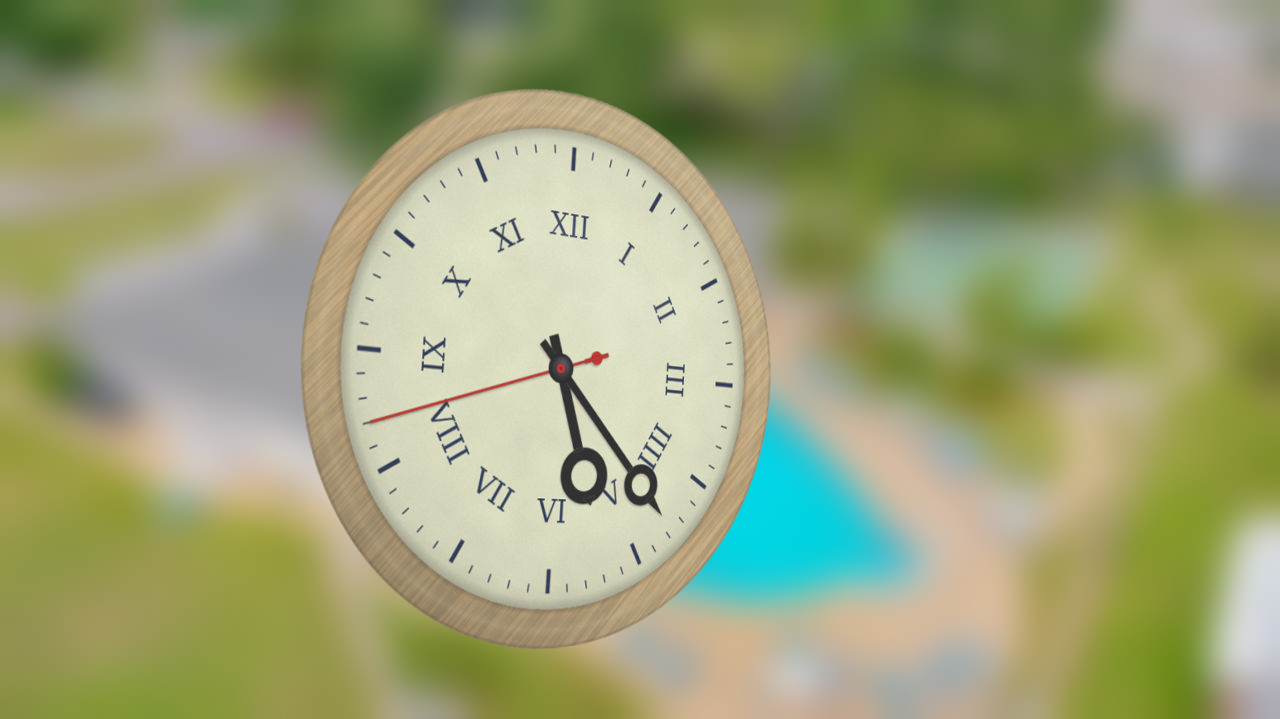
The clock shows 5.22.42
